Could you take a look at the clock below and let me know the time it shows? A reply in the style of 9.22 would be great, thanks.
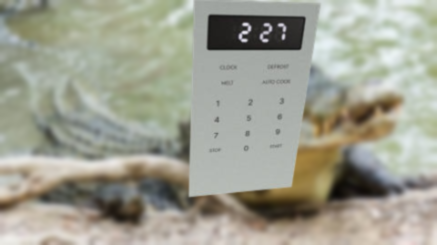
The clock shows 2.27
